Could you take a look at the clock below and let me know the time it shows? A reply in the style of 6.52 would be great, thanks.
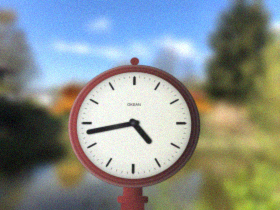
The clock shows 4.43
